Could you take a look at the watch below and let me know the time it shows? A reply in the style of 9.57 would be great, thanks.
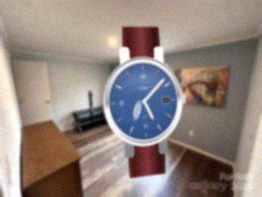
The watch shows 5.08
